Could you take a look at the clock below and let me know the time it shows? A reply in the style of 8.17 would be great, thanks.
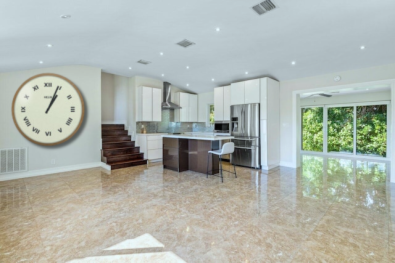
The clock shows 1.04
